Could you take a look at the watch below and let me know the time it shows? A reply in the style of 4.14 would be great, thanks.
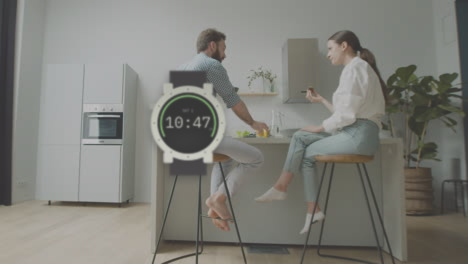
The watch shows 10.47
